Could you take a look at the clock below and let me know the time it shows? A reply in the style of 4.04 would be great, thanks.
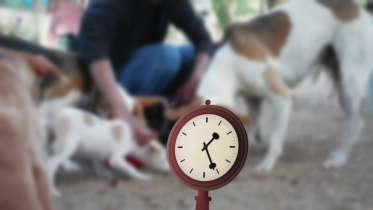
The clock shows 1.26
